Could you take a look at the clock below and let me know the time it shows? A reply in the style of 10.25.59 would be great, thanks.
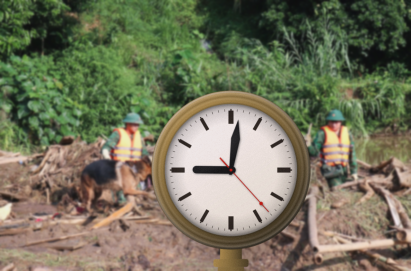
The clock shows 9.01.23
